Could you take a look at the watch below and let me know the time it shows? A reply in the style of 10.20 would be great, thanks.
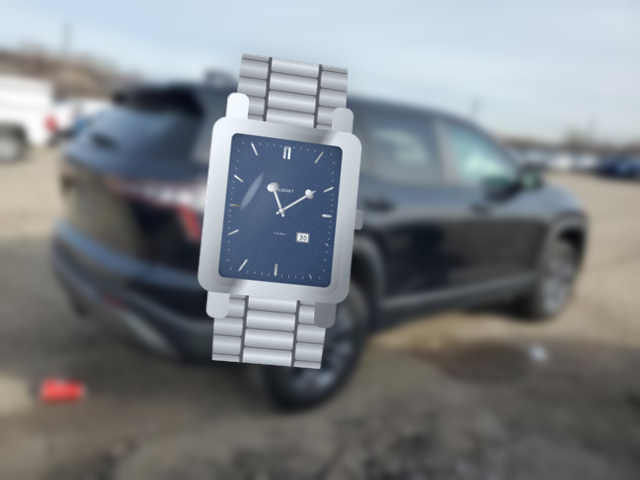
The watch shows 11.09
